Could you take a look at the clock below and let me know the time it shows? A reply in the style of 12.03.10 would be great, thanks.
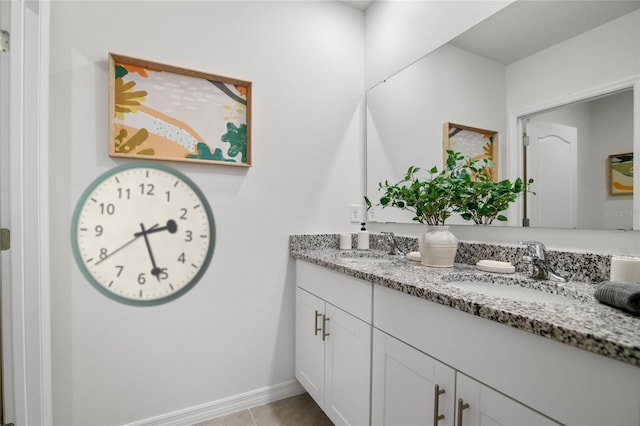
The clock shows 2.26.39
